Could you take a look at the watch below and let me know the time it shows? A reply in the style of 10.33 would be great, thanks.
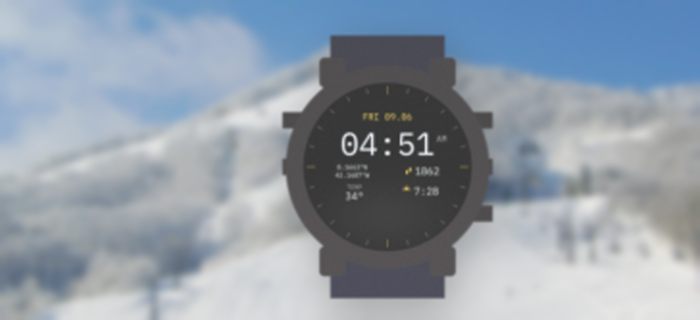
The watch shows 4.51
